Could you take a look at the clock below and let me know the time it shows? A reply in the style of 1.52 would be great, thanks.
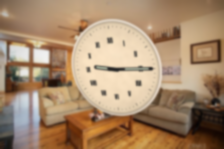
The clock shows 9.15
